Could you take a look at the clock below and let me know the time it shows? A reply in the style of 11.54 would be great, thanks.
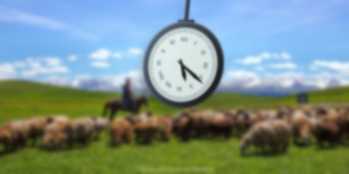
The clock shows 5.21
